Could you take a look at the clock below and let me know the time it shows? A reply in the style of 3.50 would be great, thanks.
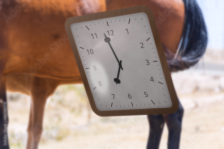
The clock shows 6.58
